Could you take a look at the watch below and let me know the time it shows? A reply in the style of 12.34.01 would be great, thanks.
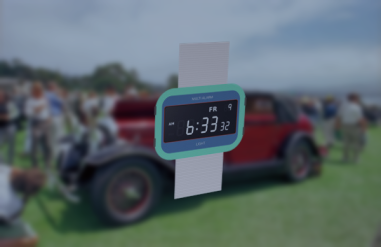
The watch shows 6.33.32
